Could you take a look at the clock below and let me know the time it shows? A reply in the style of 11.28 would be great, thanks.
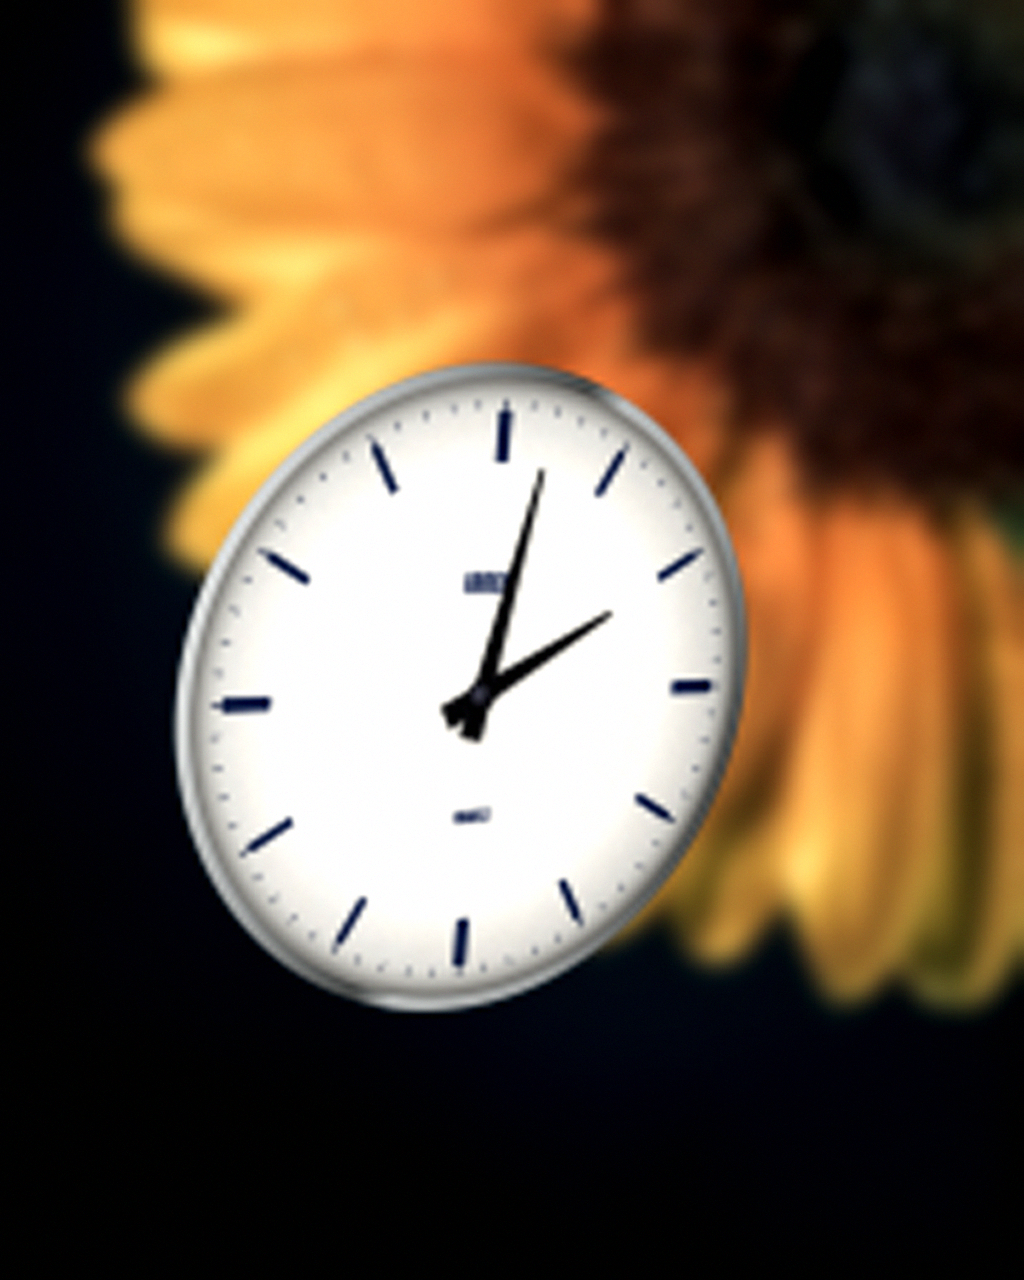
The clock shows 2.02
